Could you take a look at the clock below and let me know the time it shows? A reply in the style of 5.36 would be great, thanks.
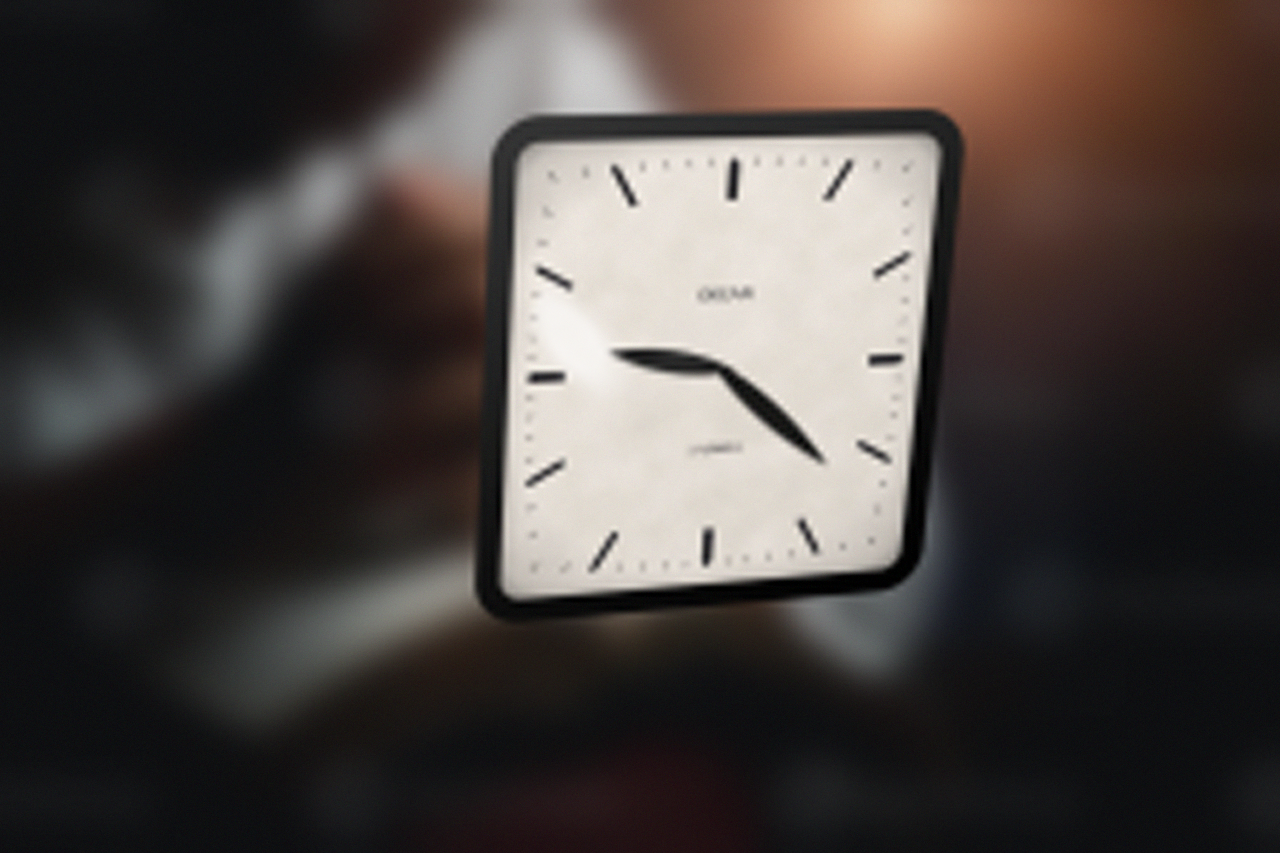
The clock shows 9.22
